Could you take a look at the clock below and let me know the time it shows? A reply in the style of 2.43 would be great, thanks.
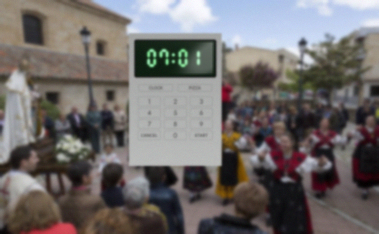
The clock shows 7.01
